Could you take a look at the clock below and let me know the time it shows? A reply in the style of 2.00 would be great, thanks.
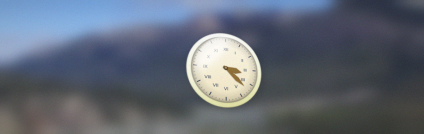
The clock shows 3.22
